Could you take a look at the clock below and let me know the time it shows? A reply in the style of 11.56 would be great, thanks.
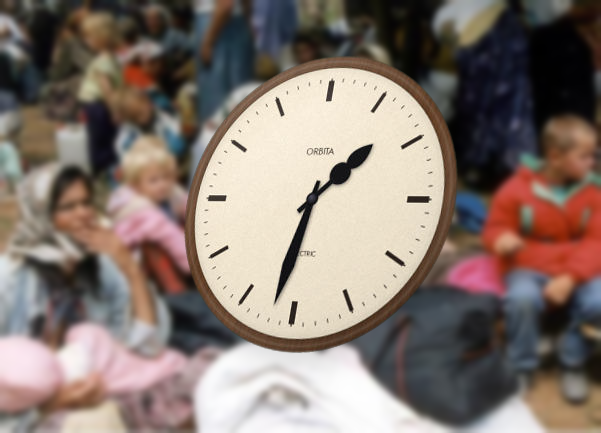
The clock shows 1.32
